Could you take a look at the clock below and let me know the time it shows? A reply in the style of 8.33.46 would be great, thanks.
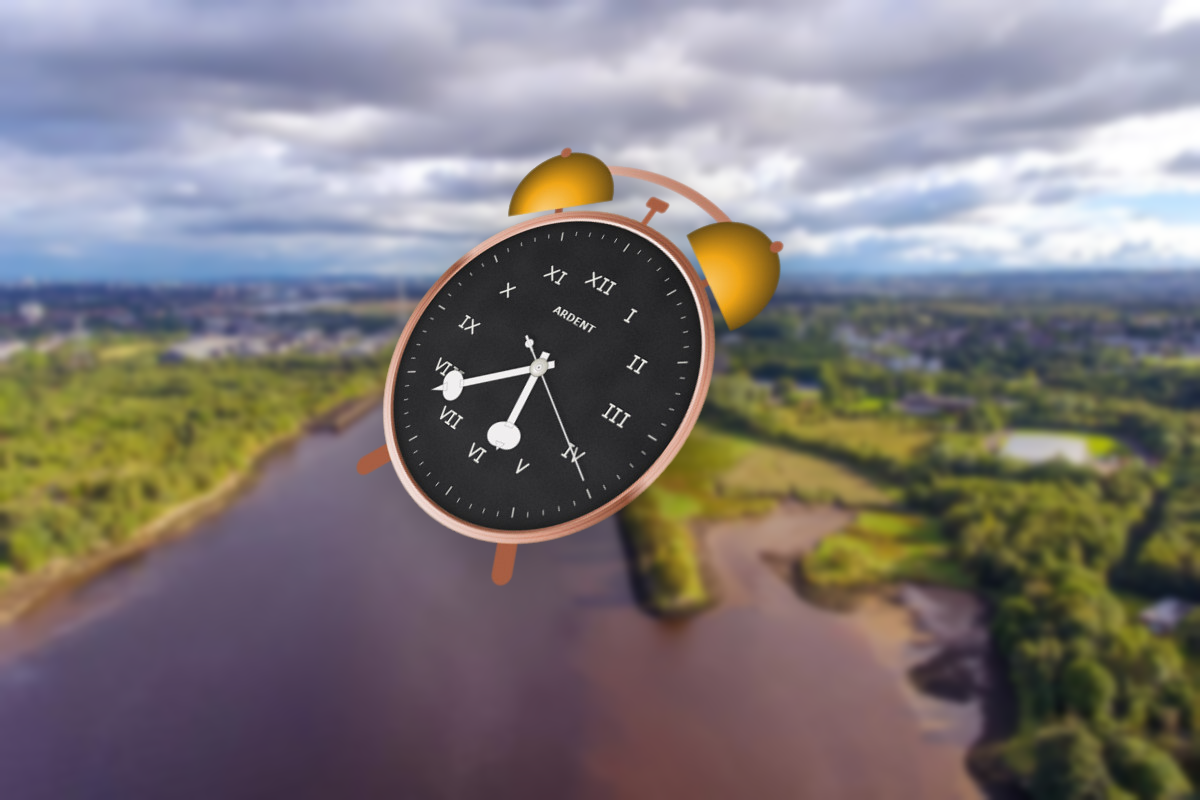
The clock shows 5.38.20
